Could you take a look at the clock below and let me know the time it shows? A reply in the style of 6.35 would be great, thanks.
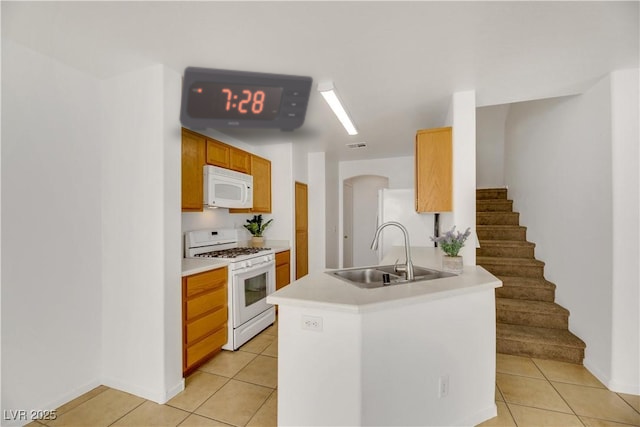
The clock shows 7.28
